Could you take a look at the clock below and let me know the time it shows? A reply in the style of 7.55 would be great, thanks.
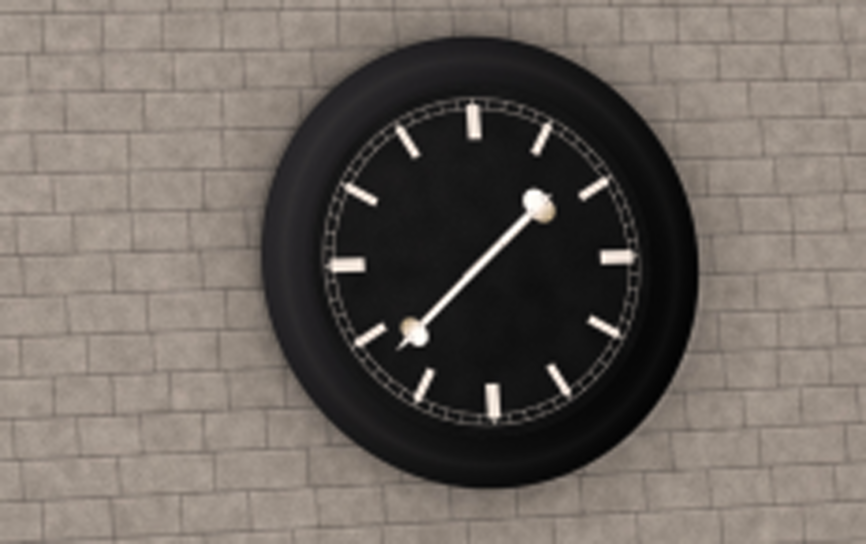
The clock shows 1.38
